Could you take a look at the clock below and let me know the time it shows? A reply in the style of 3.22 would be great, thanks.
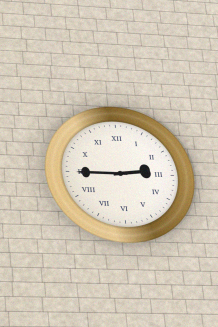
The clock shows 2.45
